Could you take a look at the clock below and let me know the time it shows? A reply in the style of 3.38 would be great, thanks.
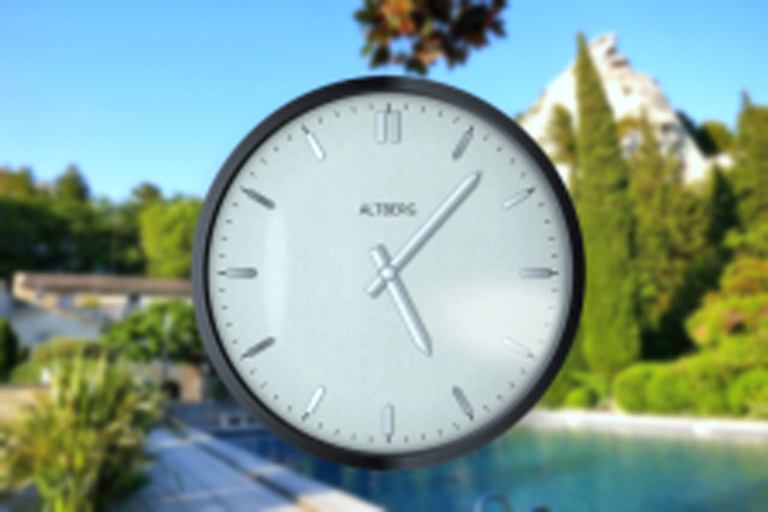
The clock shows 5.07
